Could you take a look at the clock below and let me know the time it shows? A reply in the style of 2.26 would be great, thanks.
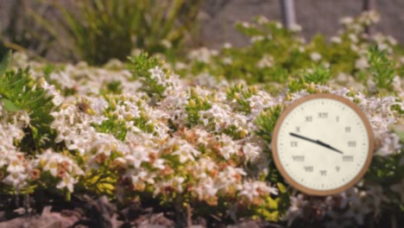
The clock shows 3.48
